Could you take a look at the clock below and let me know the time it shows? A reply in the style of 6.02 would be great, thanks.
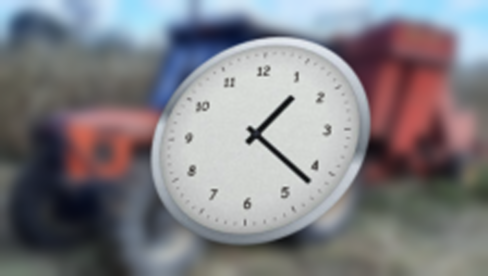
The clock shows 1.22
